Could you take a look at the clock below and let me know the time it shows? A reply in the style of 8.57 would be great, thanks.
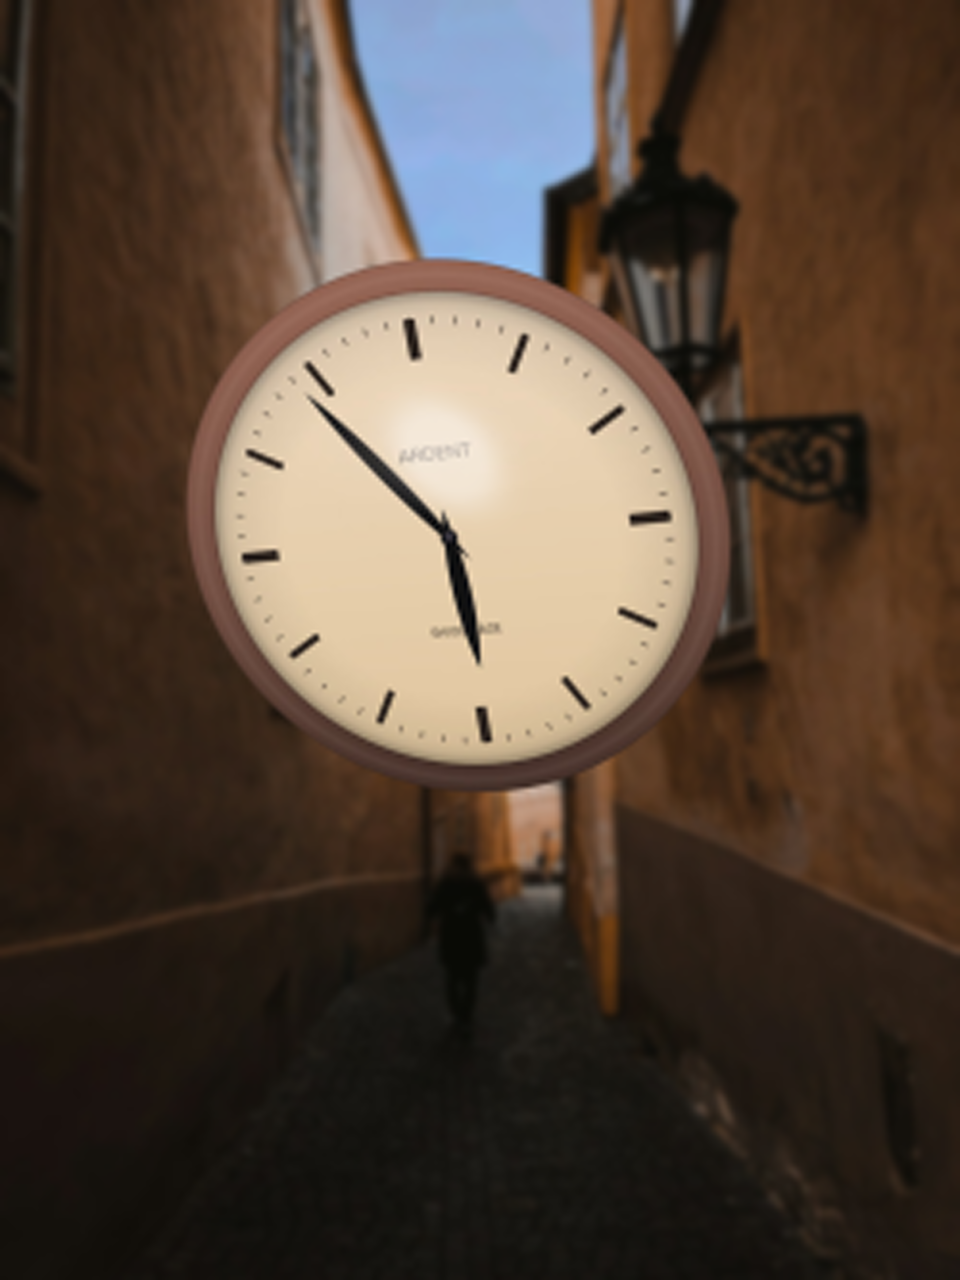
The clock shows 5.54
